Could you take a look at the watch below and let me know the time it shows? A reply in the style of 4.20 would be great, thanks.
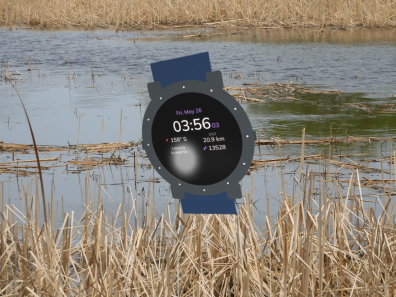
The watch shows 3.56
